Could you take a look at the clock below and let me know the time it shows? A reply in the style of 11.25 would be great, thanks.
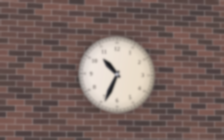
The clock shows 10.34
